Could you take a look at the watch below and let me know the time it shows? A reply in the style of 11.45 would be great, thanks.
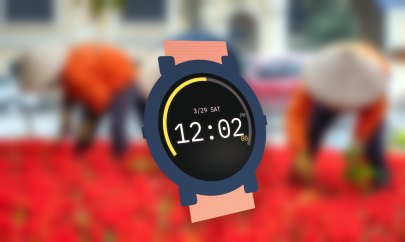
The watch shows 12.02
